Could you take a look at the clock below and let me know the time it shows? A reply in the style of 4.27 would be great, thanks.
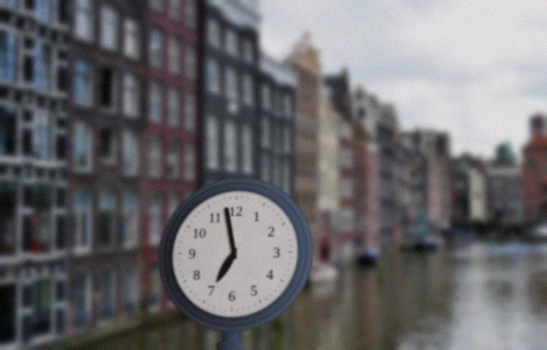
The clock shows 6.58
